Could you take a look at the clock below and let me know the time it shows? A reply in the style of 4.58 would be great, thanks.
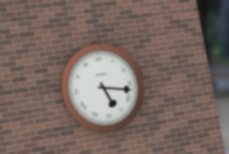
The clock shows 5.17
